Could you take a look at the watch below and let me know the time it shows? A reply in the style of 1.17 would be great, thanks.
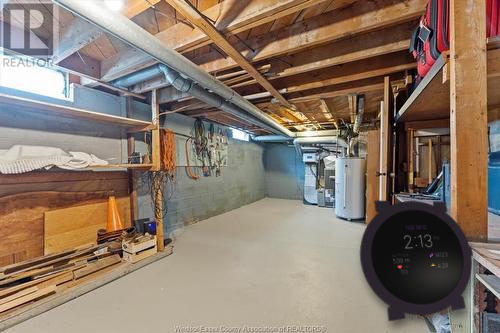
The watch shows 2.13
